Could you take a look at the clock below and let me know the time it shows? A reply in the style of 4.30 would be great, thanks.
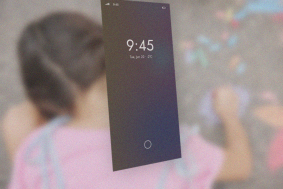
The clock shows 9.45
